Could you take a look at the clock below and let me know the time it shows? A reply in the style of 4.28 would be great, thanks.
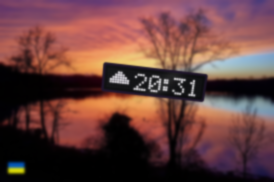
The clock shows 20.31
